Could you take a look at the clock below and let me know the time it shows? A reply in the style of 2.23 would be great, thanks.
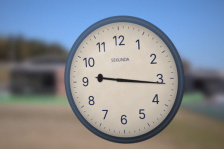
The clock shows 9.16
